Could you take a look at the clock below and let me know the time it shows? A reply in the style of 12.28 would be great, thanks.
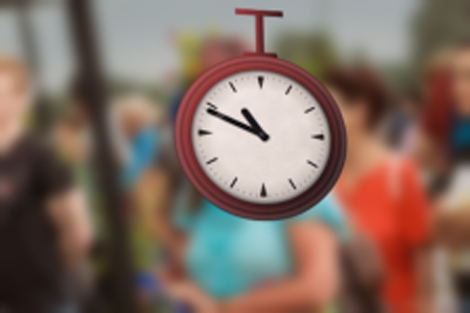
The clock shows 10.49
